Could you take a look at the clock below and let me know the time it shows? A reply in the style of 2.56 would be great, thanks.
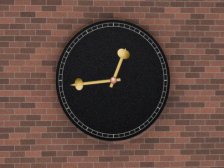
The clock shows 12.44
